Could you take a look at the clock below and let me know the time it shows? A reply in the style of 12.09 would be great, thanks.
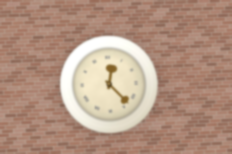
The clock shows 12.23
